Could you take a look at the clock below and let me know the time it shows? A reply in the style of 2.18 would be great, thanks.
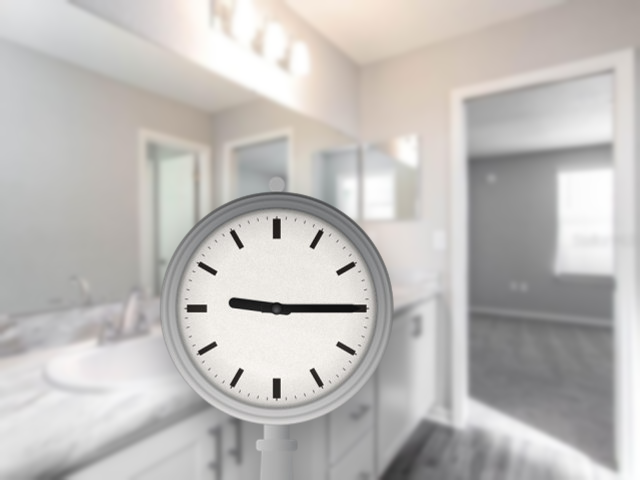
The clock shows 9.15
